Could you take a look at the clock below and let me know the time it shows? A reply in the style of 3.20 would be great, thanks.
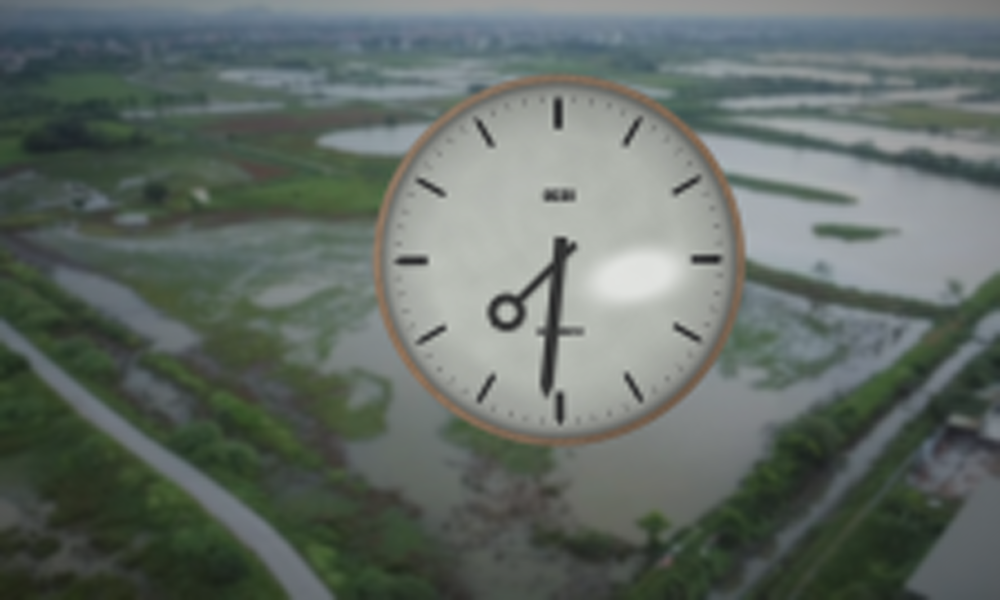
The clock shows 7.31
